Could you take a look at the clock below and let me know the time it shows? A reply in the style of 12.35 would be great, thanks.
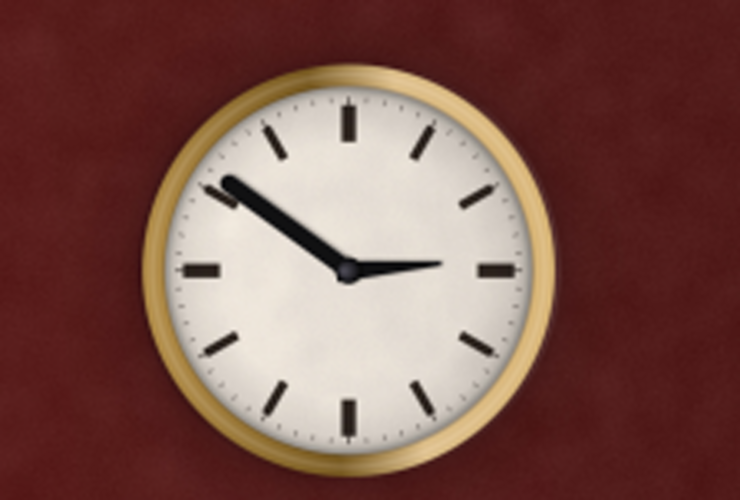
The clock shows 2.51
